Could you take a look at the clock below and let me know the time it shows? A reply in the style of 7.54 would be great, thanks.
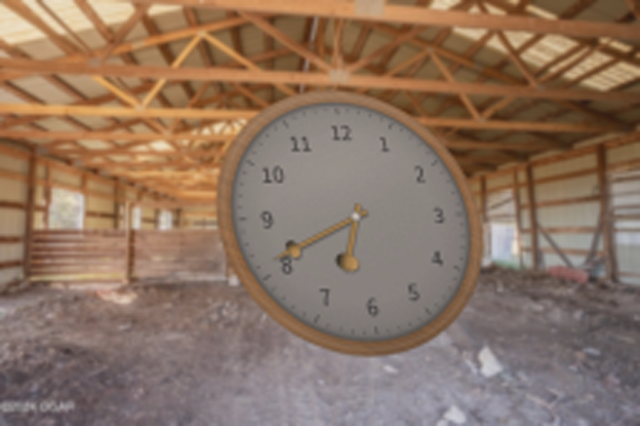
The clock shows 6.41
